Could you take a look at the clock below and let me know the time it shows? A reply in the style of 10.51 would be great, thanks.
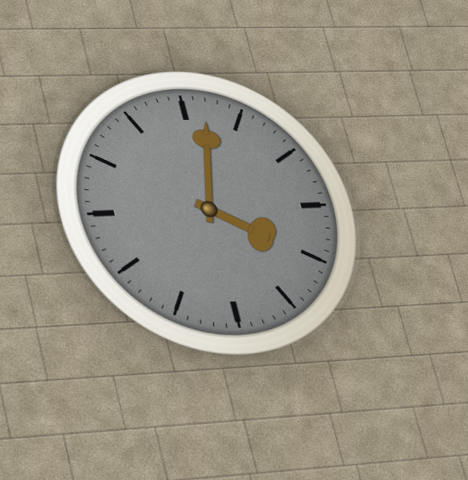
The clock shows 4.02
